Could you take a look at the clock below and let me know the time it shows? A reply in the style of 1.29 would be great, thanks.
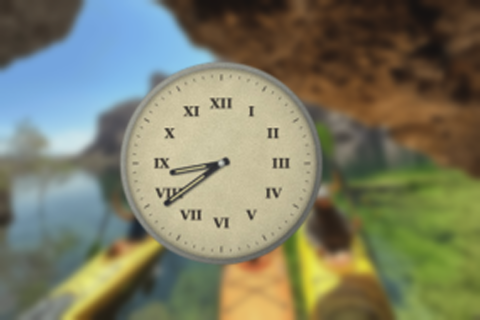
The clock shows 8.39
